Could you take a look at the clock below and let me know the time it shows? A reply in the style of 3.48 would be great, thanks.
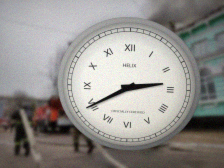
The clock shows 2.40
